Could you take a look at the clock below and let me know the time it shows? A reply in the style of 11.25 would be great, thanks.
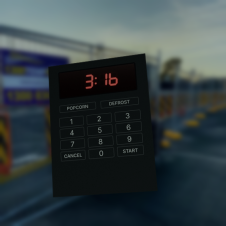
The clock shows 3.16
